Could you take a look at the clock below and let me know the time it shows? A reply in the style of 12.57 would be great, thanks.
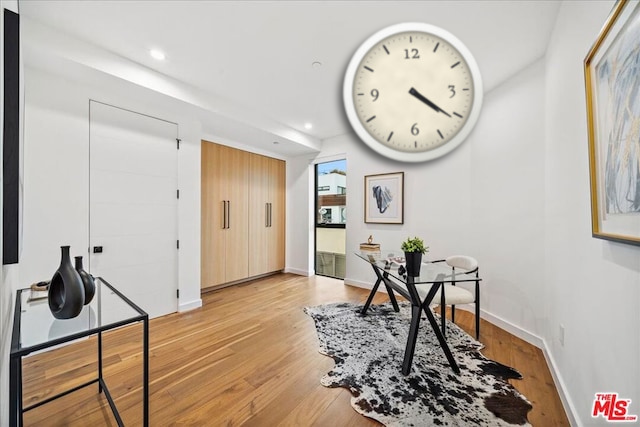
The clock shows 4.21
